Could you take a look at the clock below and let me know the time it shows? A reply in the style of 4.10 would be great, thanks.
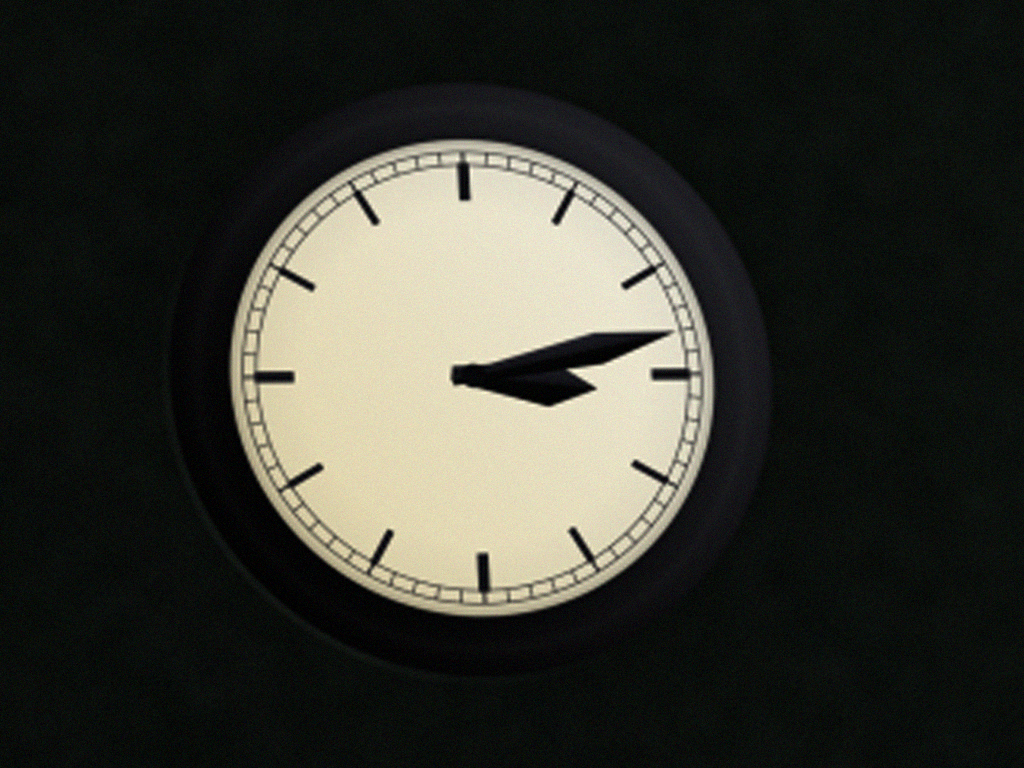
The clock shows 3.13
